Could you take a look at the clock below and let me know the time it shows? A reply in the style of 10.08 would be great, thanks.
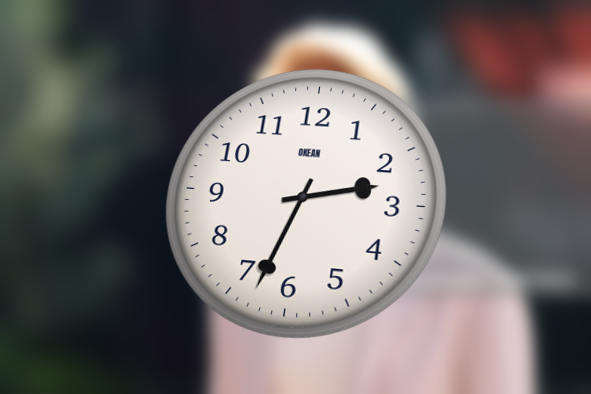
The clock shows 2.33
